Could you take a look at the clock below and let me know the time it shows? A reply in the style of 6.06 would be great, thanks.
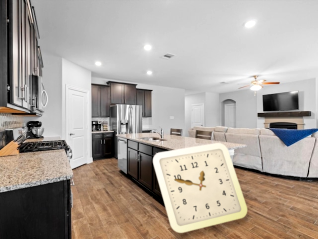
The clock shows 12.49
